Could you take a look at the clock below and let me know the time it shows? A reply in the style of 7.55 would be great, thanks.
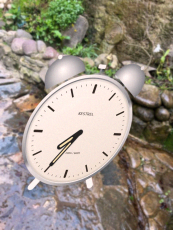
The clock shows 7.35
